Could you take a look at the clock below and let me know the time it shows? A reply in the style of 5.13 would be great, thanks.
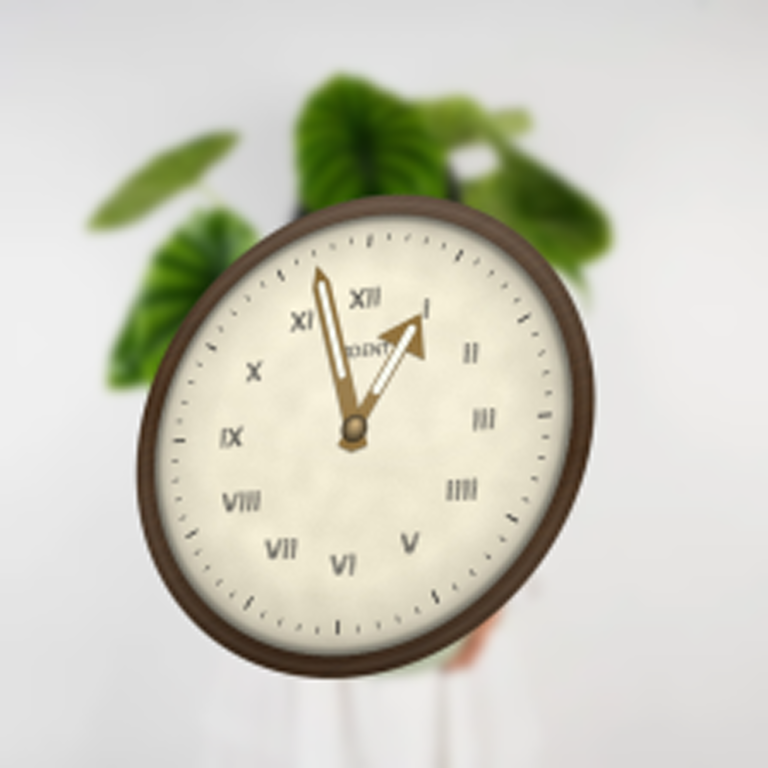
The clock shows 12.57
